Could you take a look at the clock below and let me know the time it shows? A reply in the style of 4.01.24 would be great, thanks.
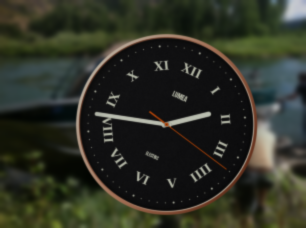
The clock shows 1.42.17
